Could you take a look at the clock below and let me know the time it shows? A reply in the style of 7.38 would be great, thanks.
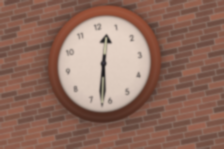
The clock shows 12.32
